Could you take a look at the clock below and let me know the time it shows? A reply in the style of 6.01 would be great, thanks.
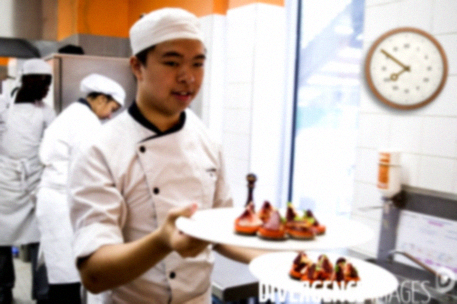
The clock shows 7.51
